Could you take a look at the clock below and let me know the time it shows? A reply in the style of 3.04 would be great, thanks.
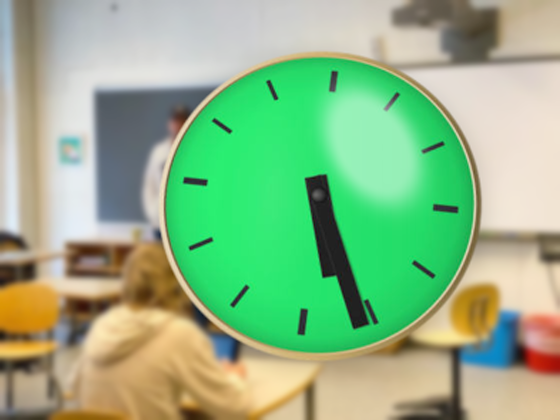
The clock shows 5.26
